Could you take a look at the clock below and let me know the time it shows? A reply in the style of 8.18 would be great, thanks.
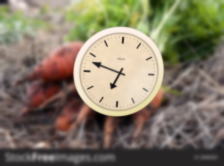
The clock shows 6.48
